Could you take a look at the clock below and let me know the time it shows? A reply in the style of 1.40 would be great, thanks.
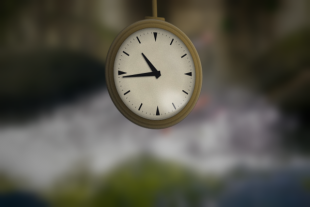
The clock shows 10.44
